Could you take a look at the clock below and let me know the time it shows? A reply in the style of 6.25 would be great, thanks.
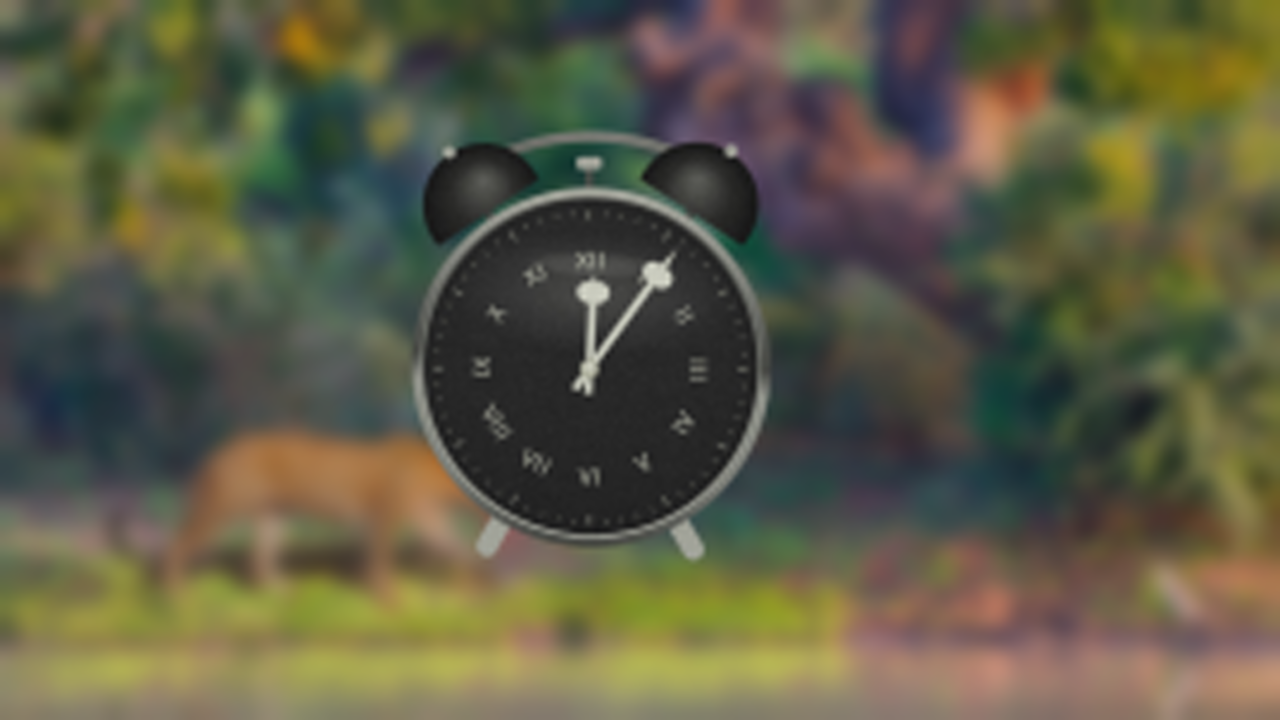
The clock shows 12.06
